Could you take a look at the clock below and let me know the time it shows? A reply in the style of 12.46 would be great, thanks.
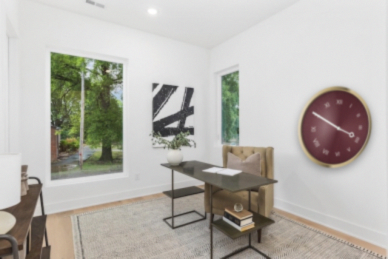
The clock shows 3.50
